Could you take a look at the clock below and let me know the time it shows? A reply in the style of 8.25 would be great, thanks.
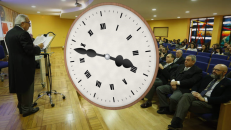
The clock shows 3.48
